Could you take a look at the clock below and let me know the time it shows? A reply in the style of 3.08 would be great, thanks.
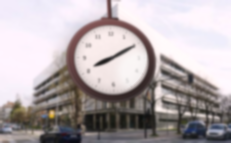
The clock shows 8.10
